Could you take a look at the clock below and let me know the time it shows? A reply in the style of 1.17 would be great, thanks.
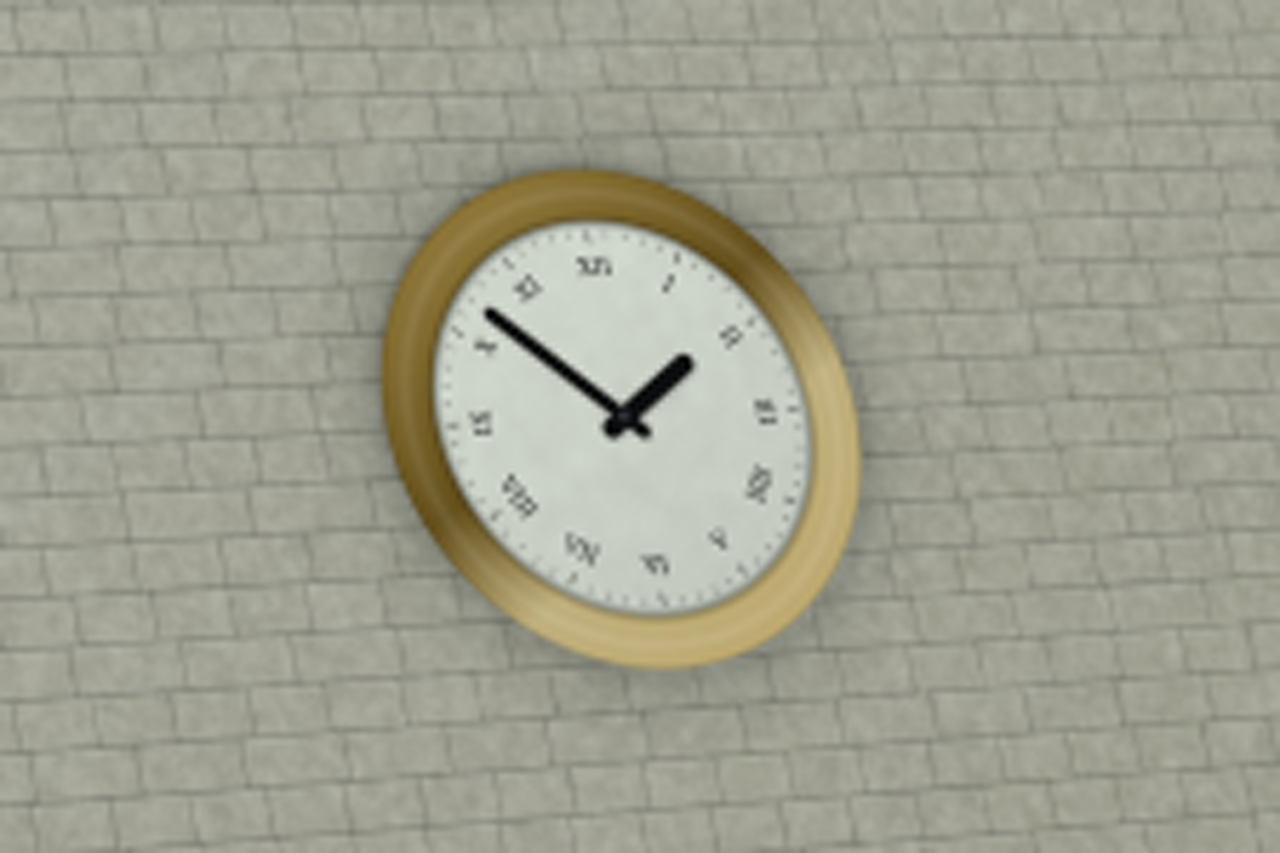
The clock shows 1.52
